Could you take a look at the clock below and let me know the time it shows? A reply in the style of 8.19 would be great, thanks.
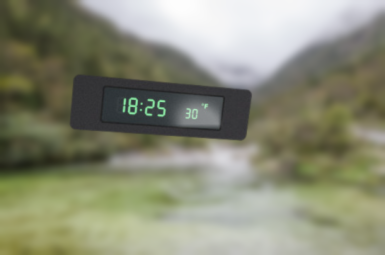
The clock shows 18.25
